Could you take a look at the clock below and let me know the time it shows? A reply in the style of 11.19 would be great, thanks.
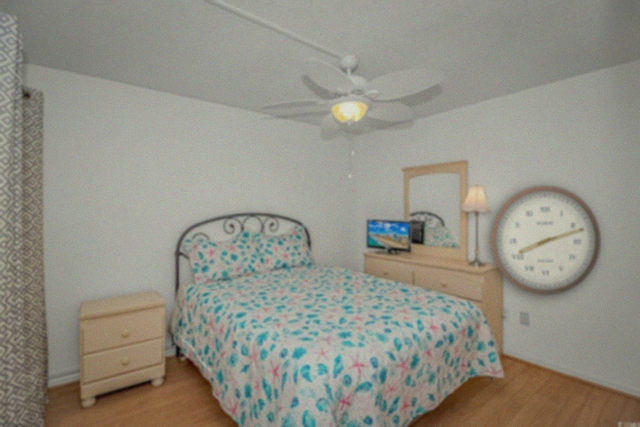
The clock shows 8.12
